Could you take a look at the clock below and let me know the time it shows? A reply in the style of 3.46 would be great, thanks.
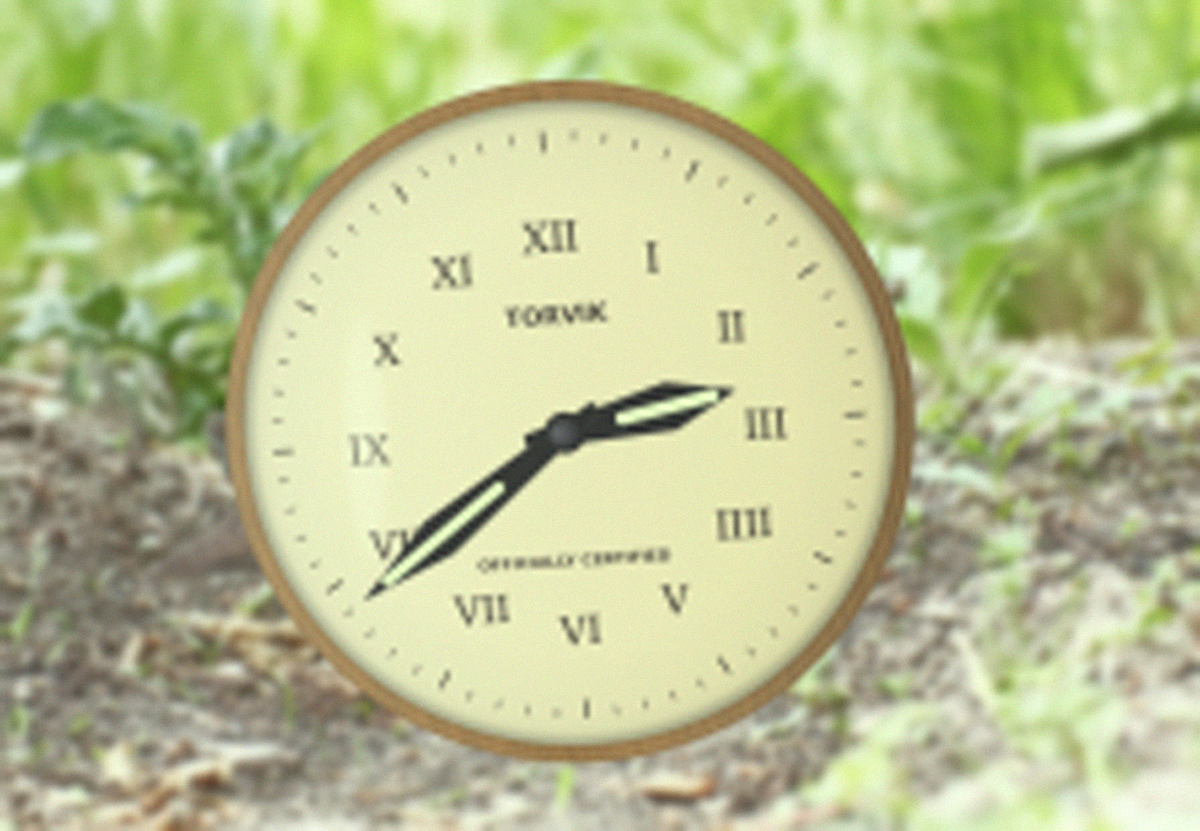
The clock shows 2.39
